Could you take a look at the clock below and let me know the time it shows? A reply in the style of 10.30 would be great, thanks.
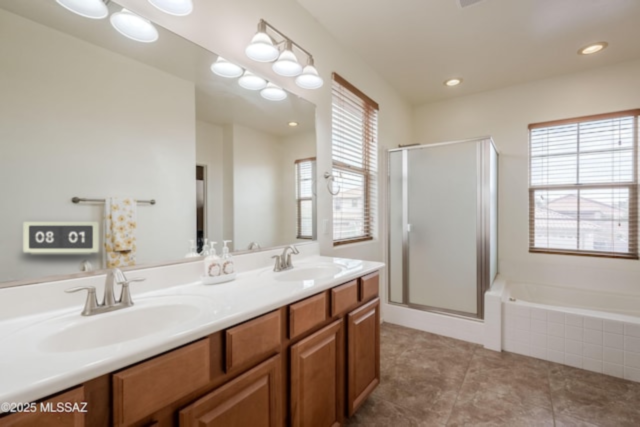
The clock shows 8.01
